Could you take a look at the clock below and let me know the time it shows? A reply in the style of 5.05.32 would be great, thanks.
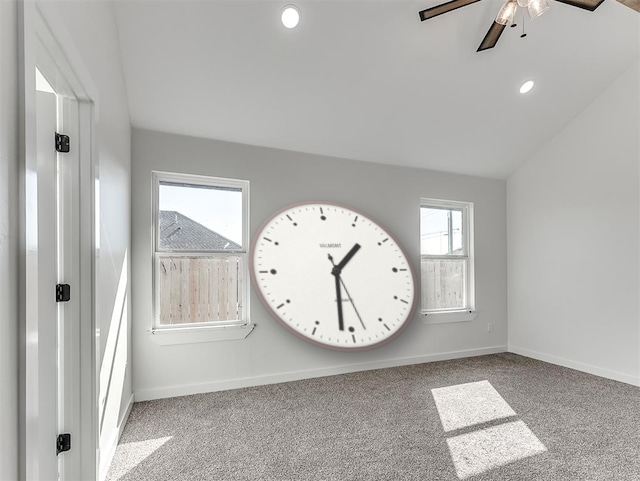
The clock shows 1.31.28
